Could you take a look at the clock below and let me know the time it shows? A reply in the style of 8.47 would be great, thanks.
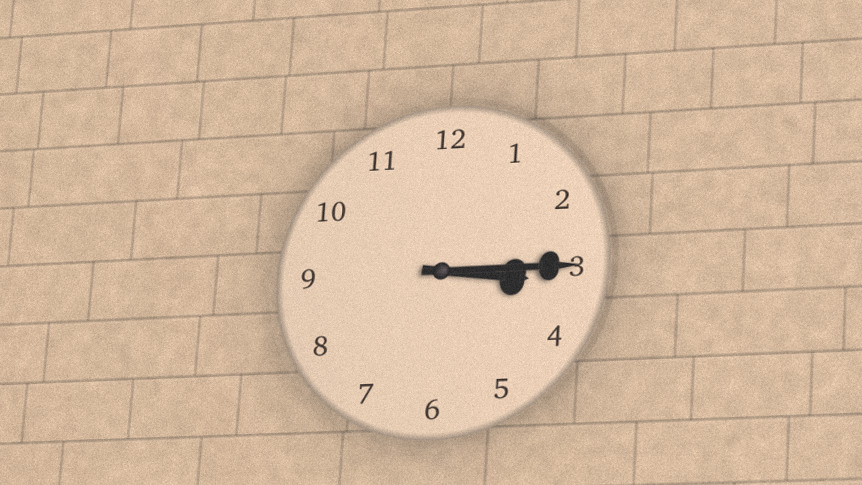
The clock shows 3.15
